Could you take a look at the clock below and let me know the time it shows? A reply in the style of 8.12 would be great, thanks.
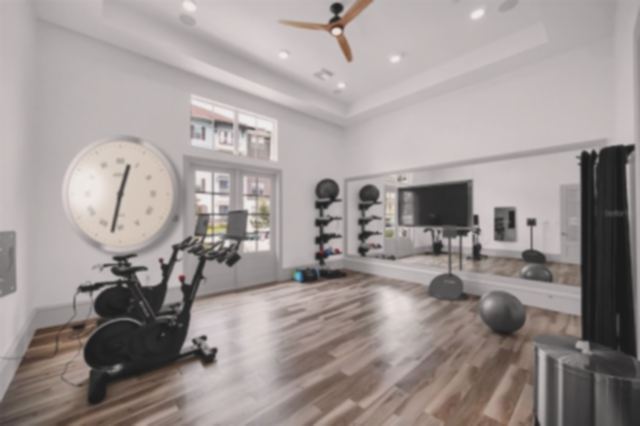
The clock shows 12.32
